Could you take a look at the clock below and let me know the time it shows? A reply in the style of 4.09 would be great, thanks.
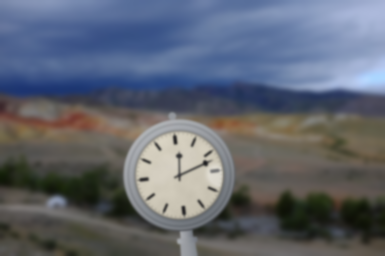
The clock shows 12.12
